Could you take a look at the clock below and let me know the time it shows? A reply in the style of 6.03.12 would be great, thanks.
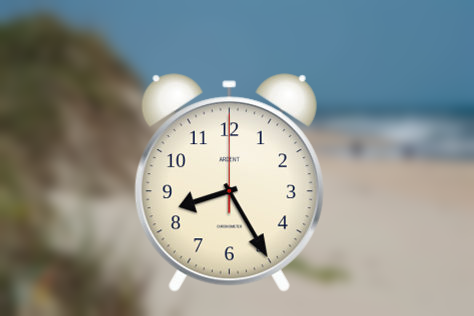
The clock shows 8.25.00
